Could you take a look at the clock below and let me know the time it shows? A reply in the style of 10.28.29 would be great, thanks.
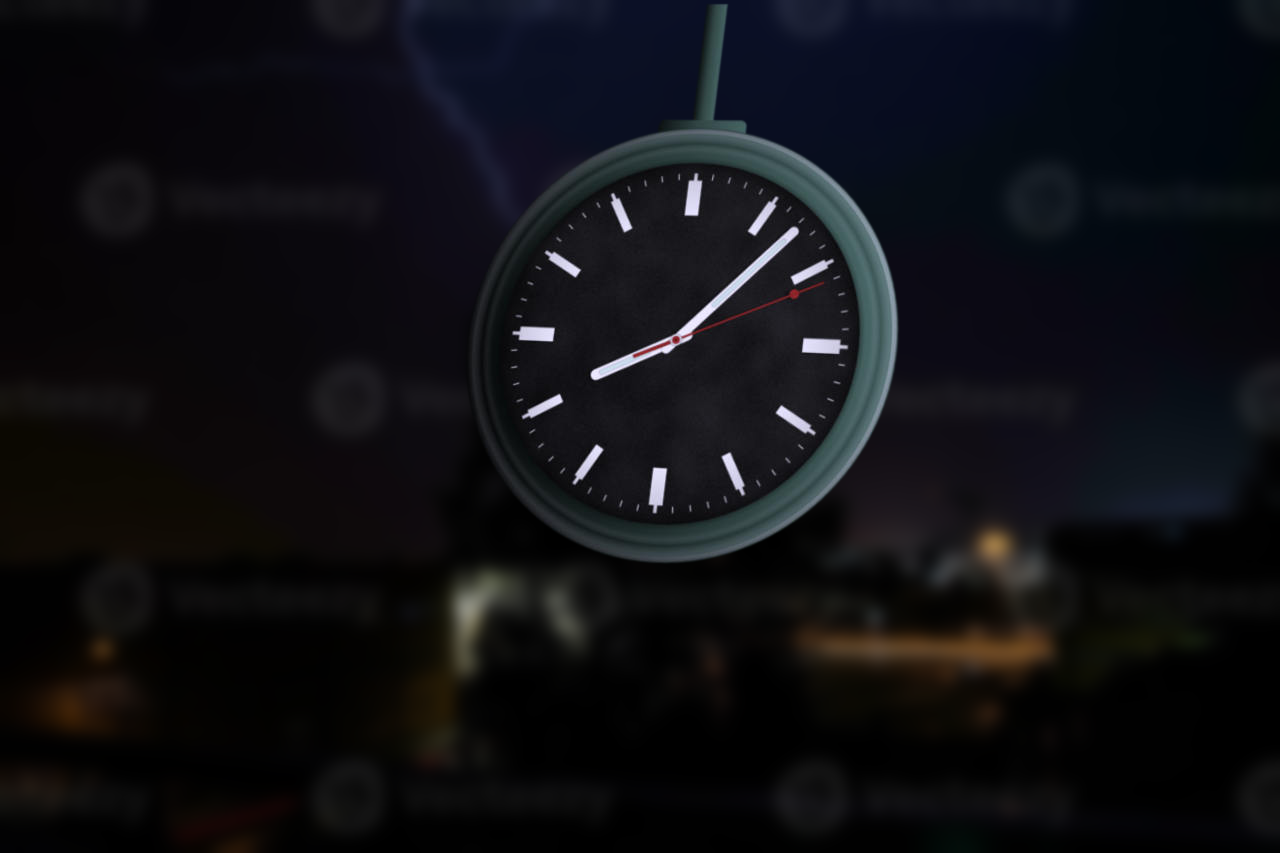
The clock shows 8.07.11
